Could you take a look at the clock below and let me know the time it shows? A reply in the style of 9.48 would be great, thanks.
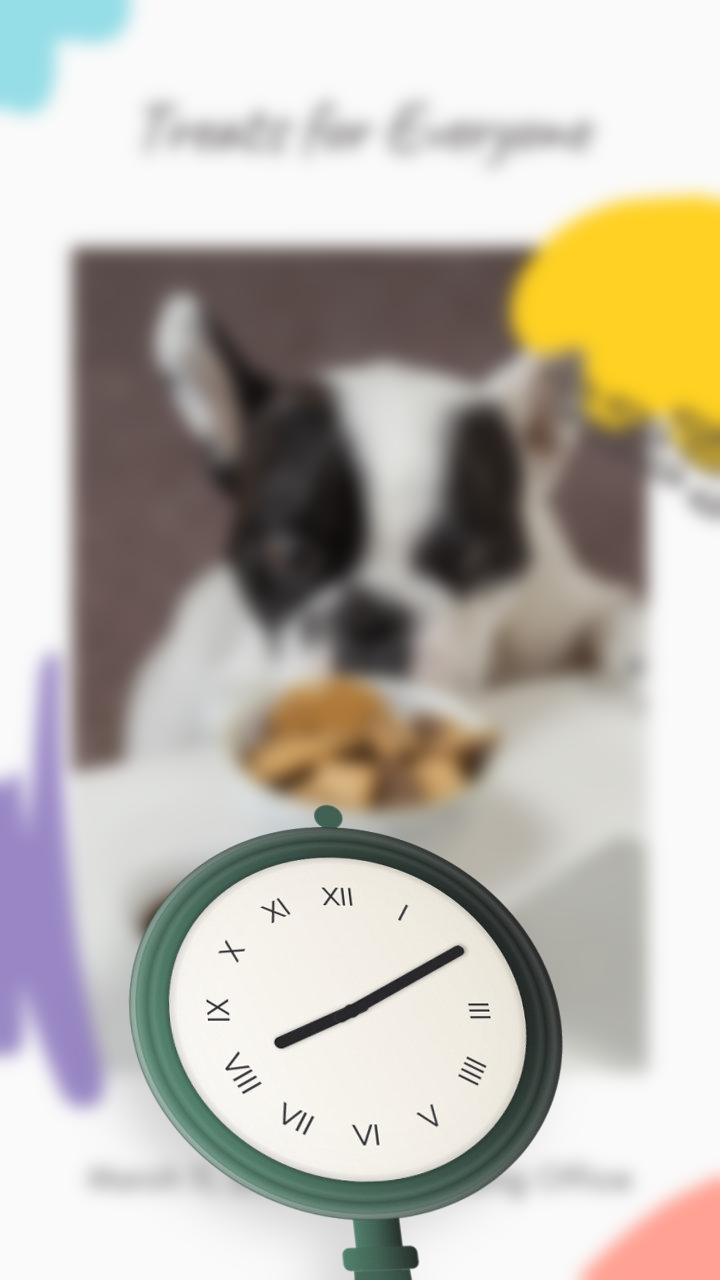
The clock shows 8.10
